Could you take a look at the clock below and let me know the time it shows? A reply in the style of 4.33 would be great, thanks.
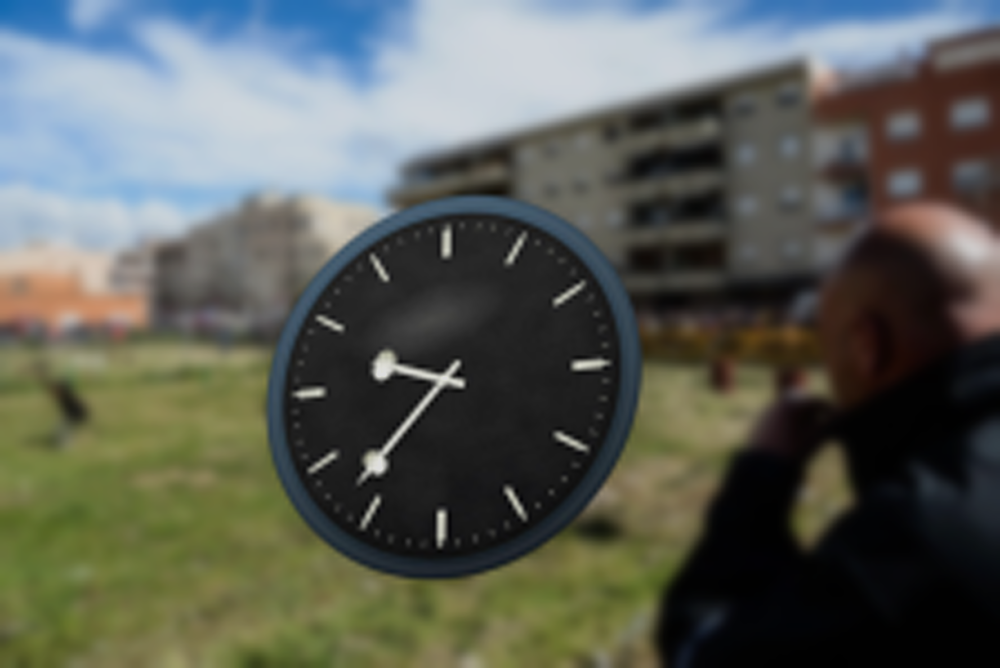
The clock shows 9.37
